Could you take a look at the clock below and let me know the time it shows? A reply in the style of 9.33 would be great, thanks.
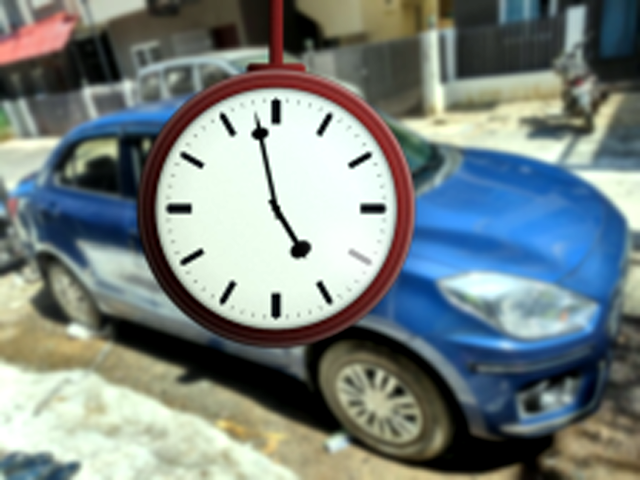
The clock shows 4.58
